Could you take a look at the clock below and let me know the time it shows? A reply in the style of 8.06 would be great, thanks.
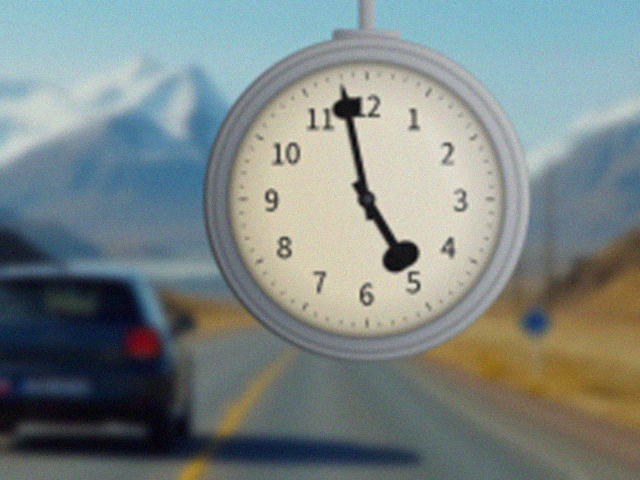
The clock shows 4.58
